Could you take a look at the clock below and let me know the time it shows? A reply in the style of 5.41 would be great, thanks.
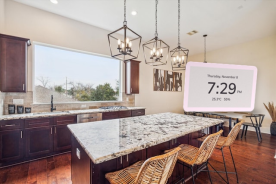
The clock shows 7.29
